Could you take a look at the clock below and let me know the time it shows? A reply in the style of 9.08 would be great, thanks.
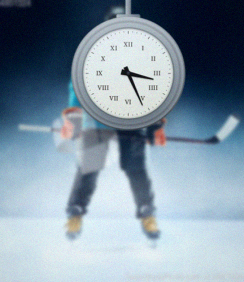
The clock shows 3.26
